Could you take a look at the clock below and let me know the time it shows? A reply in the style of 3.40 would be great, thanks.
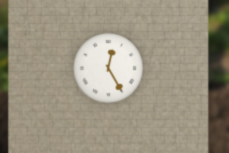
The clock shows 12.25
